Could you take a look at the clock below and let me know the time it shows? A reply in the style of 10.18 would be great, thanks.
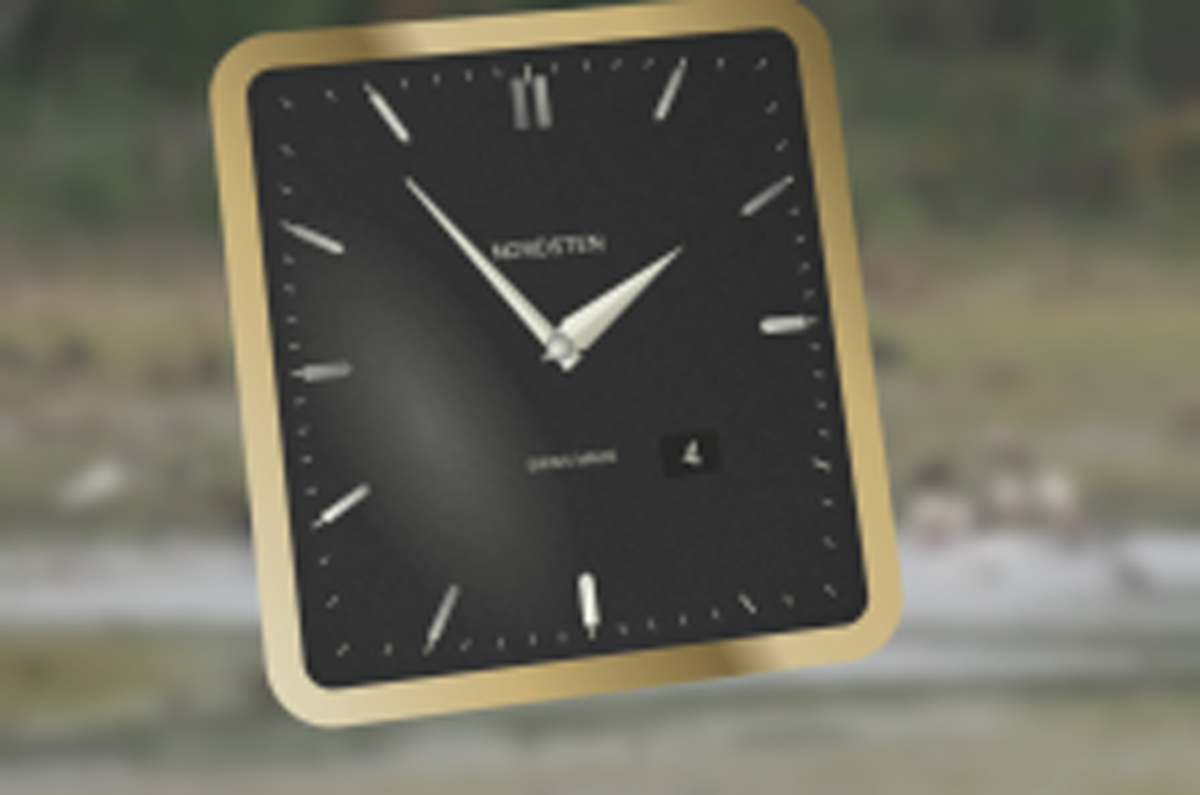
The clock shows 1.54
